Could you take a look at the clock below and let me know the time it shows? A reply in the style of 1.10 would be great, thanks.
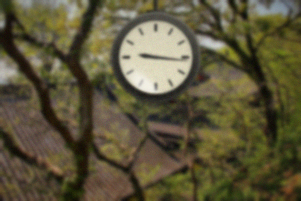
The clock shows 9.16
